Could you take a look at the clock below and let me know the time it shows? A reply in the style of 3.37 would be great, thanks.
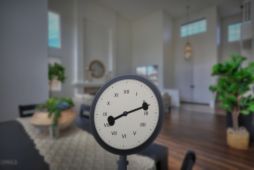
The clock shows 8.12
